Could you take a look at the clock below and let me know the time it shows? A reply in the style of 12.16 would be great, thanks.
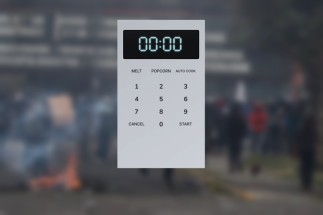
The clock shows 0.00
